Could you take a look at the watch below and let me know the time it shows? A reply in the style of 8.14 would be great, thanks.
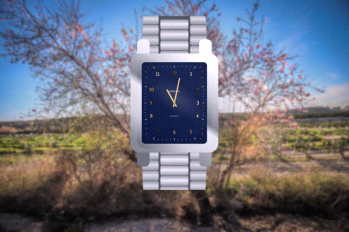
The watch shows 11.02
